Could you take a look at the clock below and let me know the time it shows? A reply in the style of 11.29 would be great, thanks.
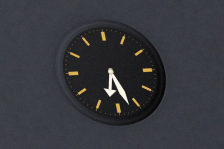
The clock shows 6.27
